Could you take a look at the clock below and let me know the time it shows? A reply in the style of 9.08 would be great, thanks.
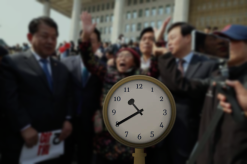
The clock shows 10.40
